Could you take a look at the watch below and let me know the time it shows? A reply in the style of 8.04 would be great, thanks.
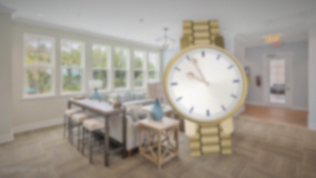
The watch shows 9.56
